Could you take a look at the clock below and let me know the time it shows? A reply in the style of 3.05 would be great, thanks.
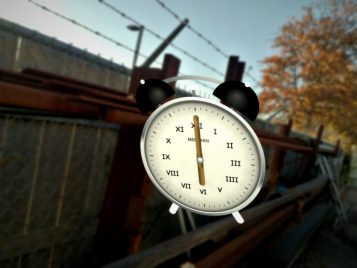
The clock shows 6.00
